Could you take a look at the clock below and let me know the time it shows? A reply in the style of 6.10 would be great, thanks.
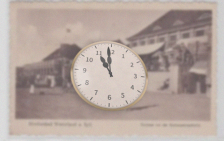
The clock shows 10.59
